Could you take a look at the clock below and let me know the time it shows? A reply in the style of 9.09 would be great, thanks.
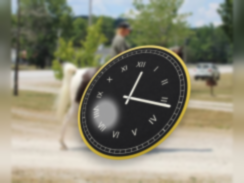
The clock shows 12.16
